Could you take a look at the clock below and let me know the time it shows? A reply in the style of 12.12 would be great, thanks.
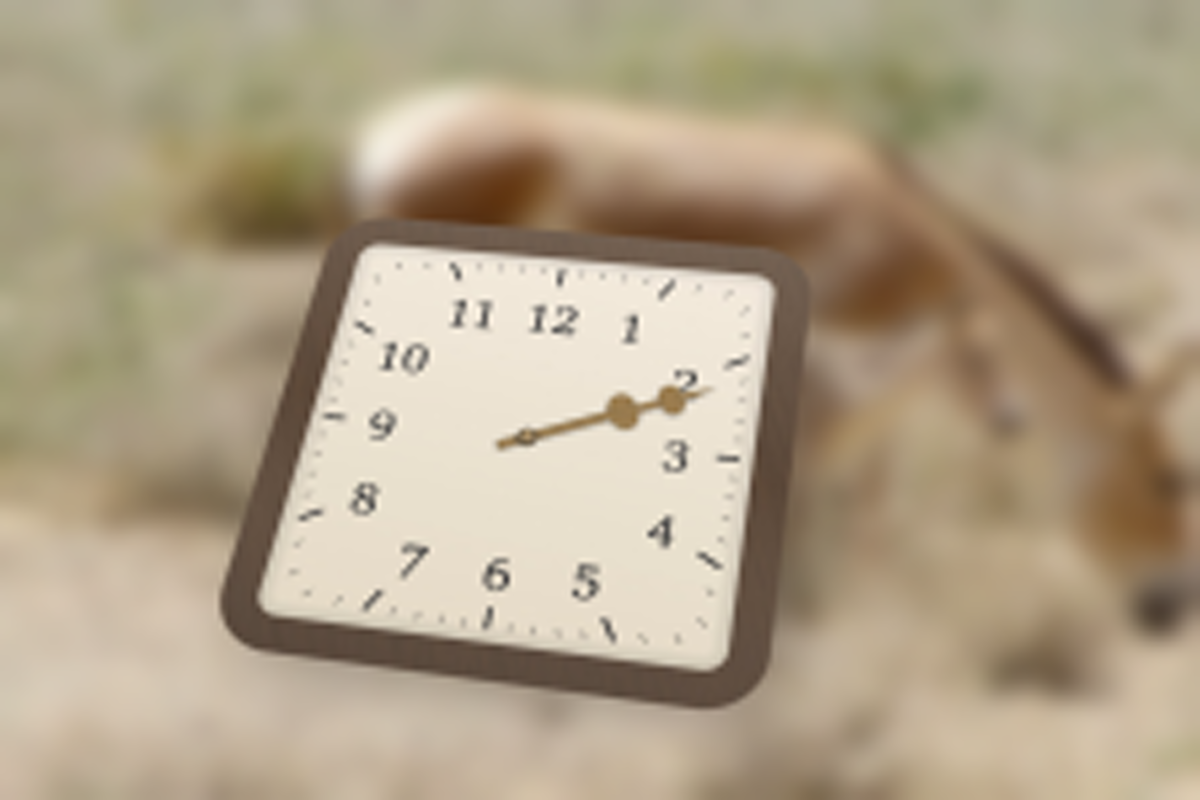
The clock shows 2.11
